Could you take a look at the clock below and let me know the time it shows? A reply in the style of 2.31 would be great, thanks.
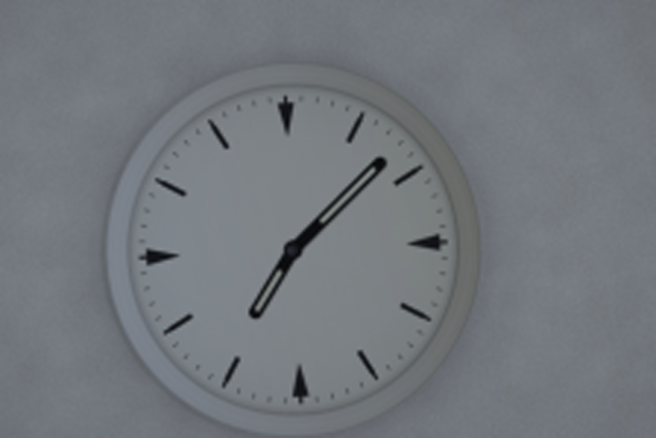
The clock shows 7.08
